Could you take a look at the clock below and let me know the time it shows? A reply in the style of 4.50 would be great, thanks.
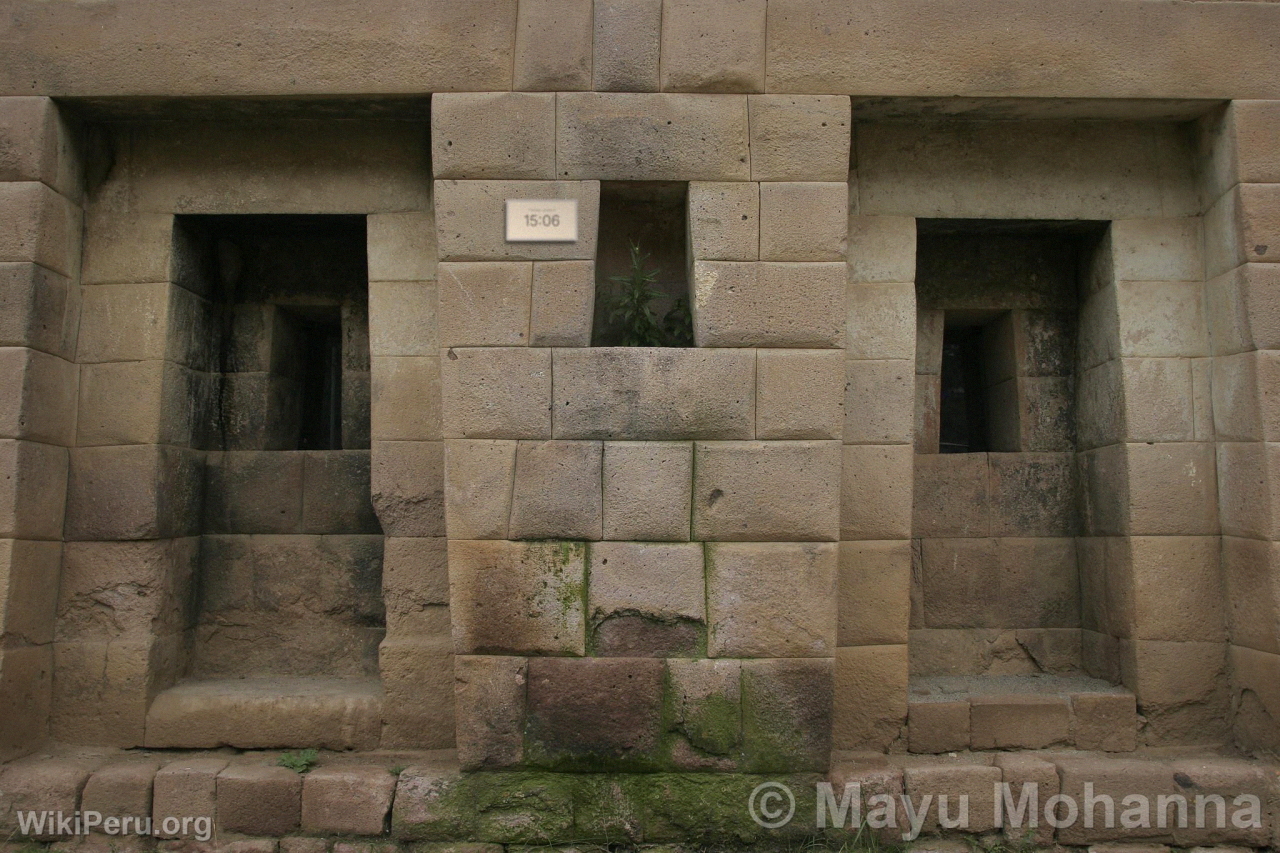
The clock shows 15.06
